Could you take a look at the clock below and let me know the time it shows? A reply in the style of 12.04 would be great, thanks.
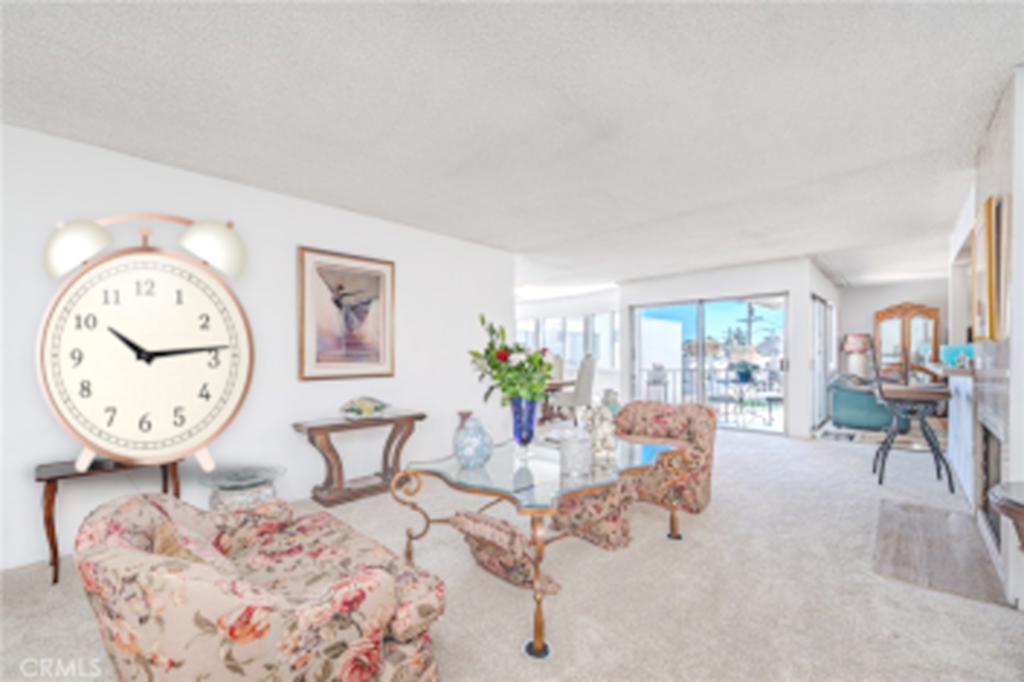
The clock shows 10.14
